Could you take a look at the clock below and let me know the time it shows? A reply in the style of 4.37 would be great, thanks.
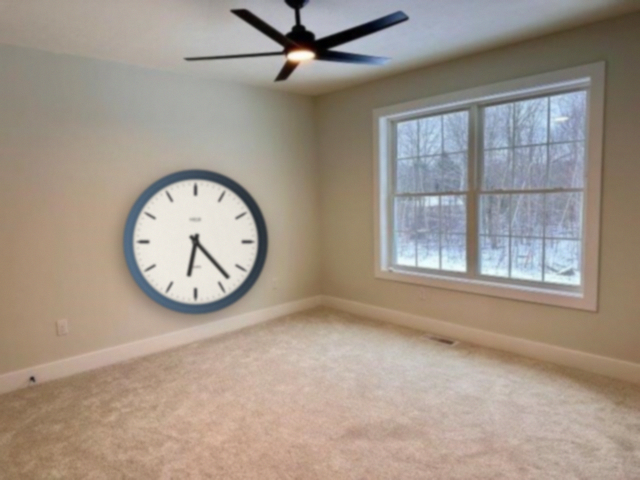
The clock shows 6.23
